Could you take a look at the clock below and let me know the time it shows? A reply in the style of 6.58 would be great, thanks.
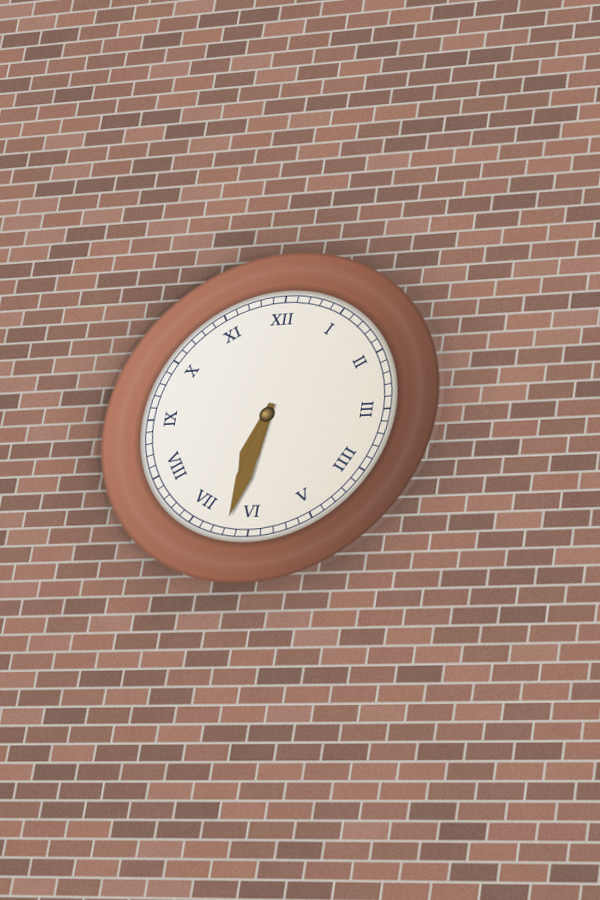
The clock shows 6.32
